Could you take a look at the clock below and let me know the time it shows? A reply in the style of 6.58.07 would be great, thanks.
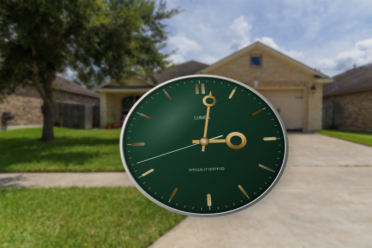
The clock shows 3.01.42
